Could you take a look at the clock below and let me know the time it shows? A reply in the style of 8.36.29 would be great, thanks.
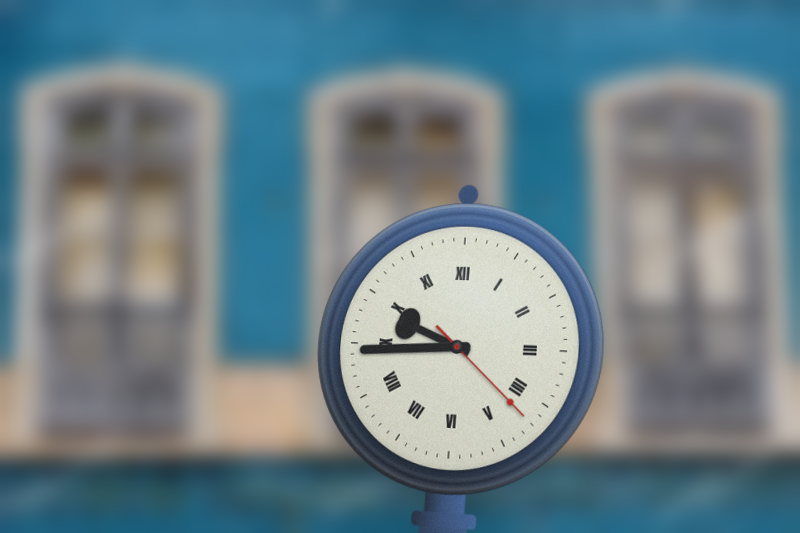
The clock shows 9.44.22
